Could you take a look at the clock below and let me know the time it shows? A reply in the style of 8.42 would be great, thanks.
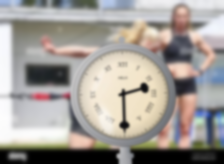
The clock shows 2.30
